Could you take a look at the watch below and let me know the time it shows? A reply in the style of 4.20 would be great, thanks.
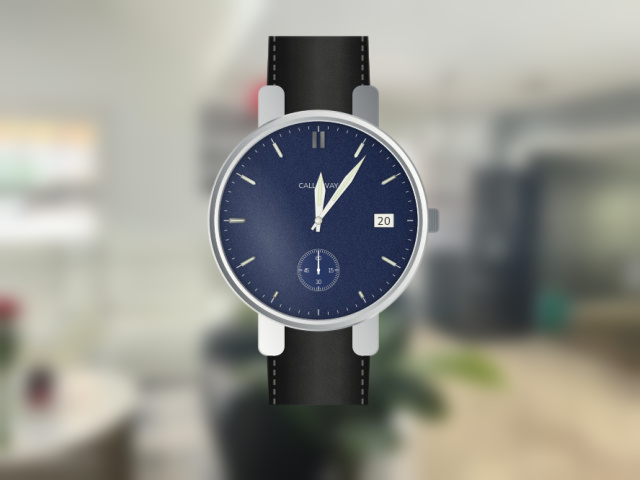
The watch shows 12.06
